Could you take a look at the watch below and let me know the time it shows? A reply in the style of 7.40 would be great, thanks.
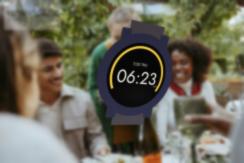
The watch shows 6.23
